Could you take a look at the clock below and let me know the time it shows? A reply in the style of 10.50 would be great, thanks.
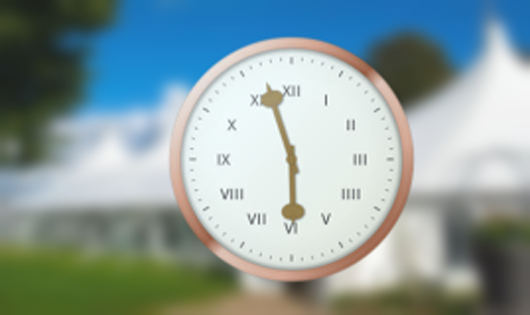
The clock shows 5.57
